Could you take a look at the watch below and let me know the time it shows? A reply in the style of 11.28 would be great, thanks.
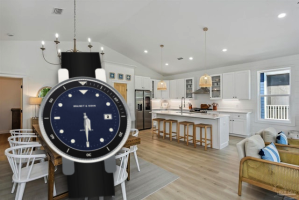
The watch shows 5.30
